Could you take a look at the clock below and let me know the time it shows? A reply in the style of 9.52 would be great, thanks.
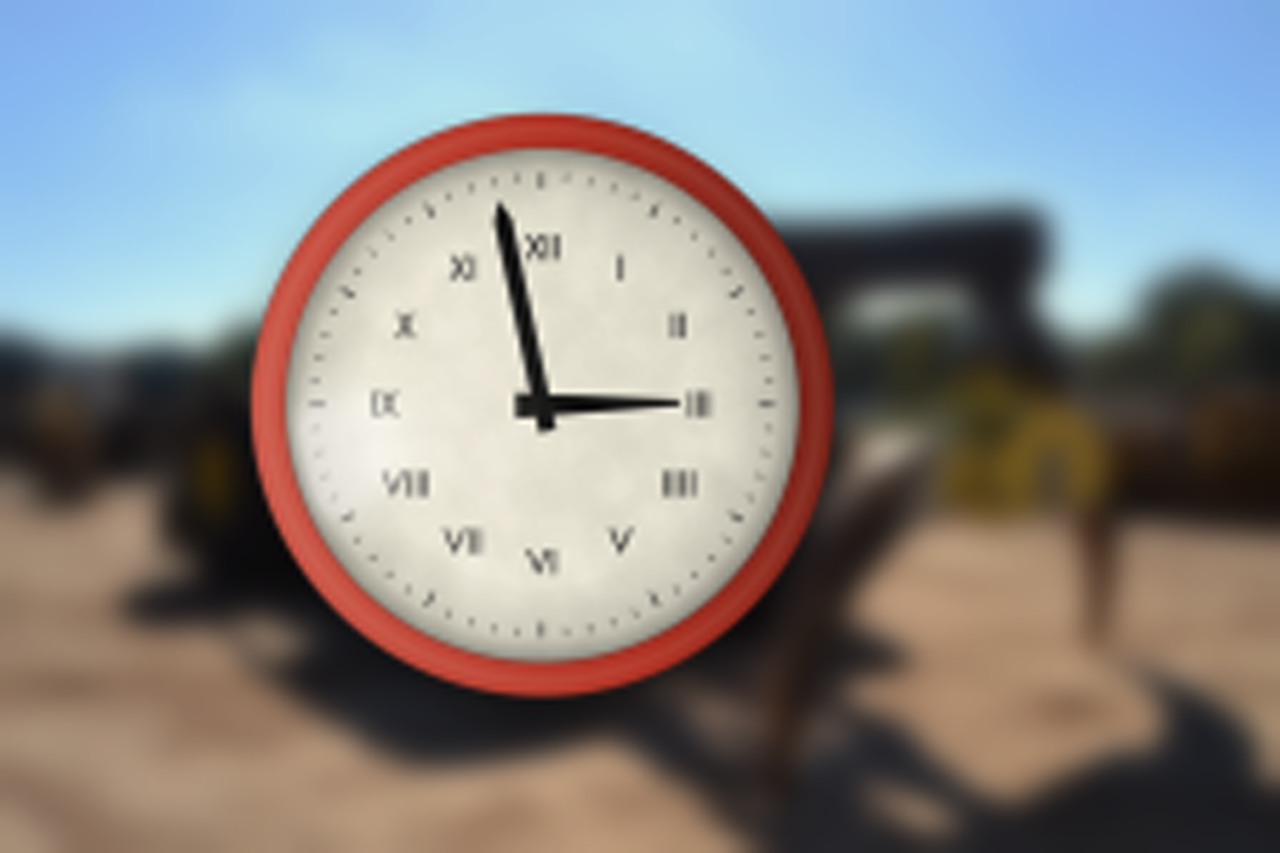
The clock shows 2.58
